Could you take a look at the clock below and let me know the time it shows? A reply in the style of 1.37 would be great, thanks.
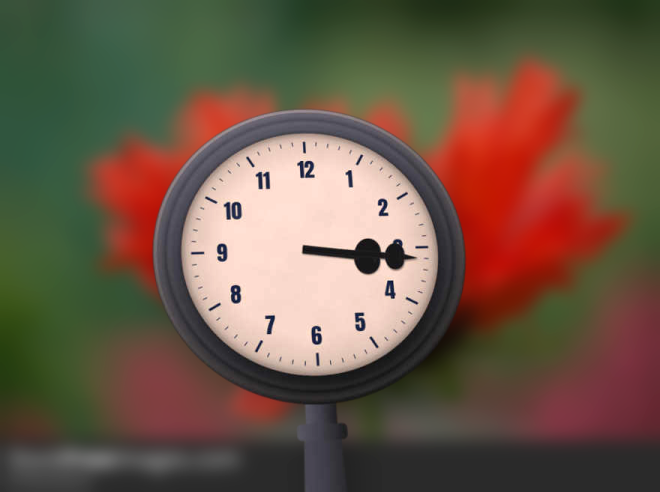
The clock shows 3.16
